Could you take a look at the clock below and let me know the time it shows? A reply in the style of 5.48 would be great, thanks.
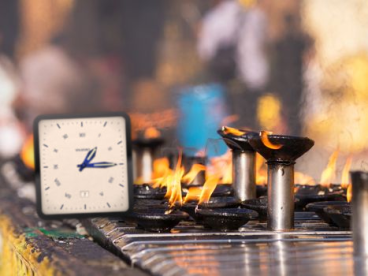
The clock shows 1.15
